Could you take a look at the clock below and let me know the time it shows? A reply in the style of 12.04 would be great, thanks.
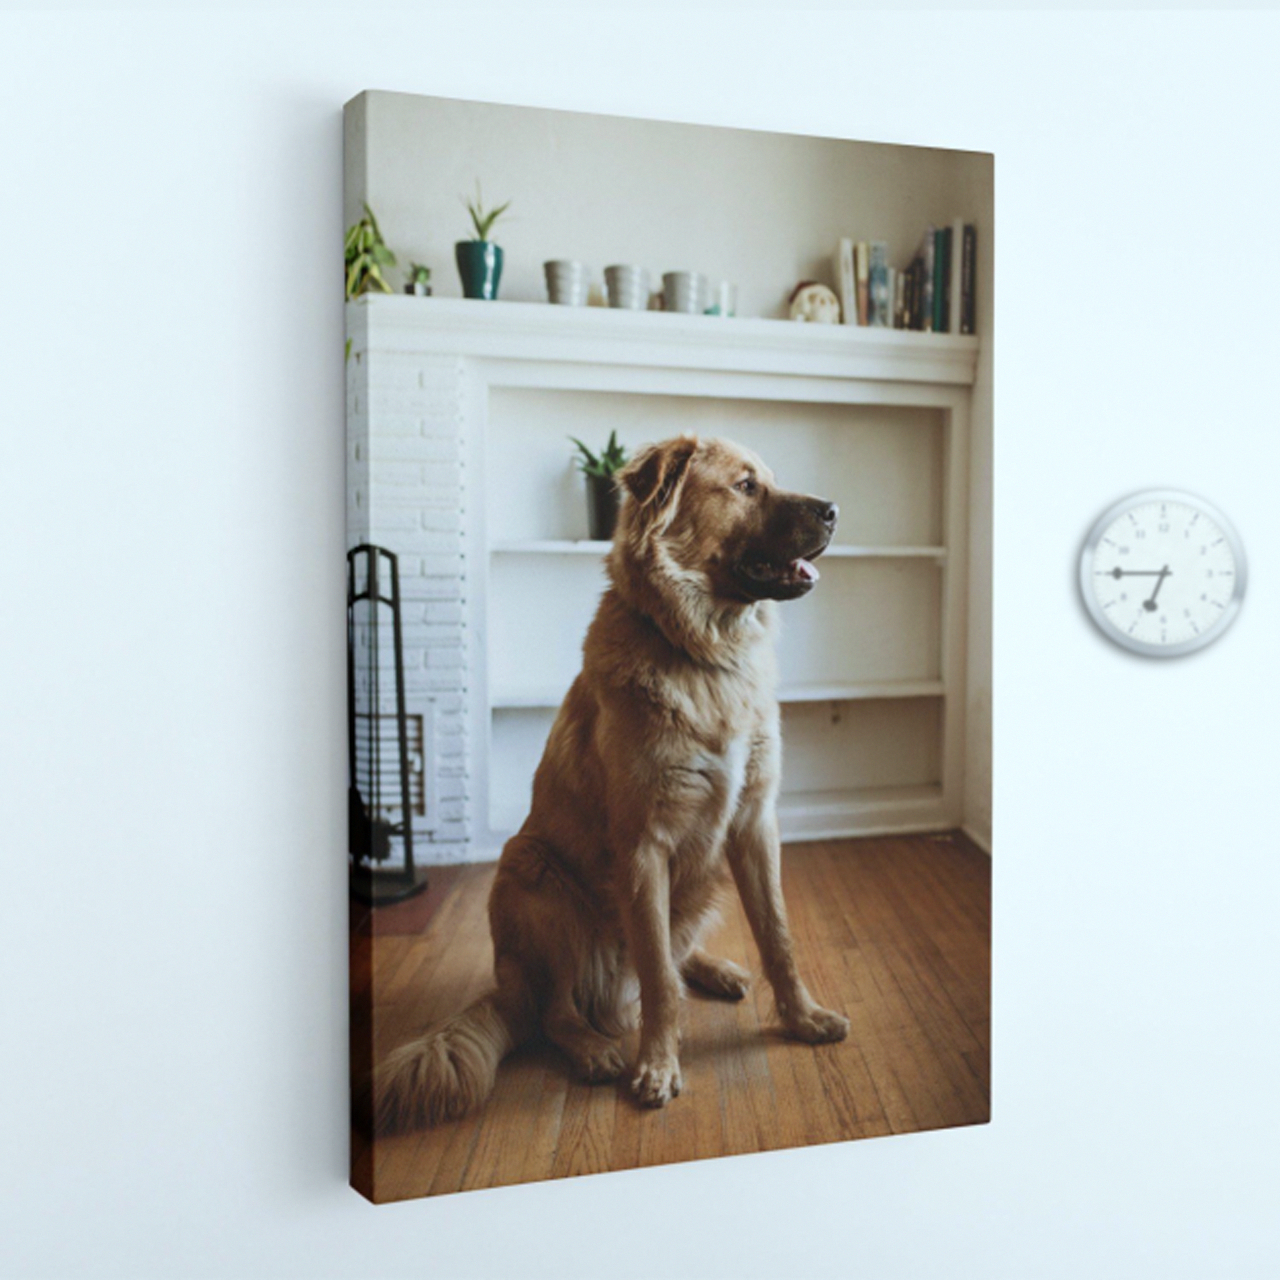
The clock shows 6.45
